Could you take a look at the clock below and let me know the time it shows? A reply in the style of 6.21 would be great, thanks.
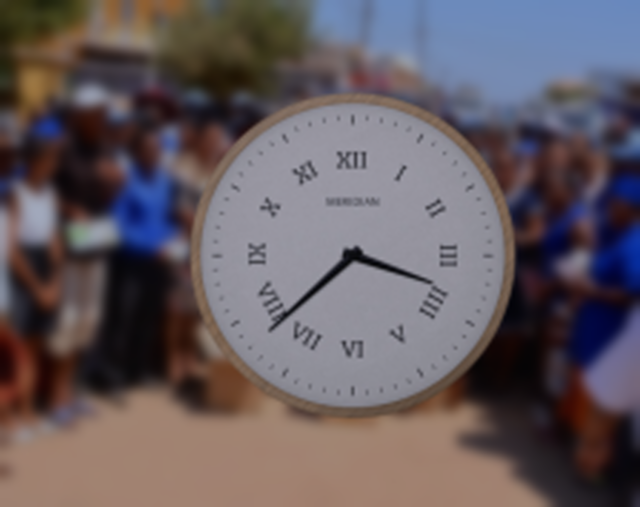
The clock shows 3.38
